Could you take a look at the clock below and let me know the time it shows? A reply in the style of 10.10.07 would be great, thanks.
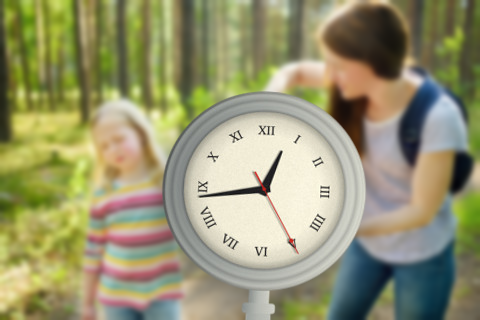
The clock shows 12.43.25
